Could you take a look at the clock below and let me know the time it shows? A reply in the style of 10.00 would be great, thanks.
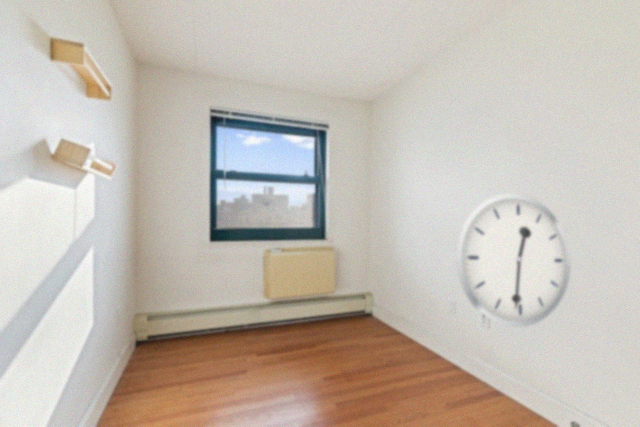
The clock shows 12.31
